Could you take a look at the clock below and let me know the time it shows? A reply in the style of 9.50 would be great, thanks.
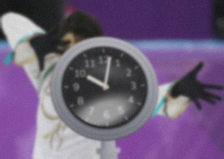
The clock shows 10.02
